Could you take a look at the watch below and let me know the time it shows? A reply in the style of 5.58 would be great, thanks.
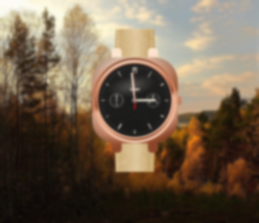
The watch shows 2.59
